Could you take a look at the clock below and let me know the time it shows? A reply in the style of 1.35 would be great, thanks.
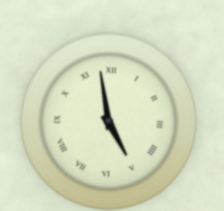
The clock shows 4.58
